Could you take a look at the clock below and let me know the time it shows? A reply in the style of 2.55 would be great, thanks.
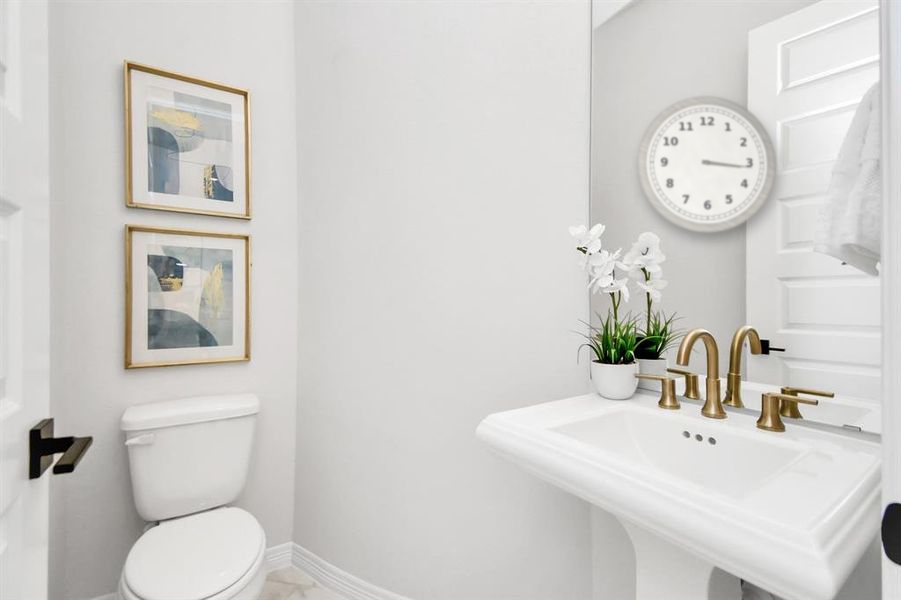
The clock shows 3.16
